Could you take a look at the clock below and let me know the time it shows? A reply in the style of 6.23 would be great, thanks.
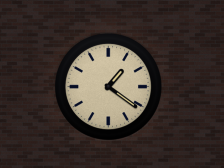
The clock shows 1.21
